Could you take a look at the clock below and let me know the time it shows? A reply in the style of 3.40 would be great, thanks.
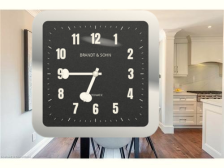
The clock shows 6.45
